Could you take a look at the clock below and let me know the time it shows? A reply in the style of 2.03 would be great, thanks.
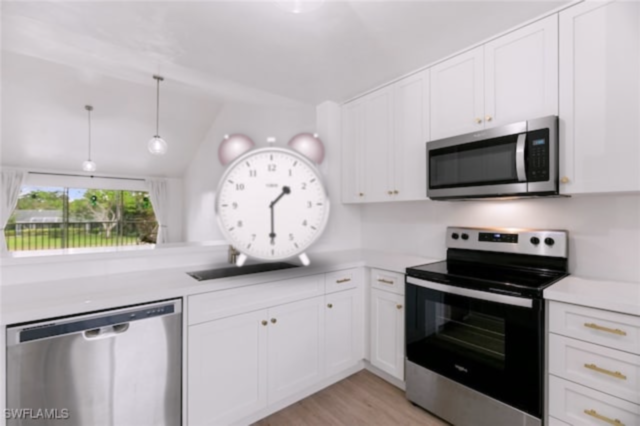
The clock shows 1.30
